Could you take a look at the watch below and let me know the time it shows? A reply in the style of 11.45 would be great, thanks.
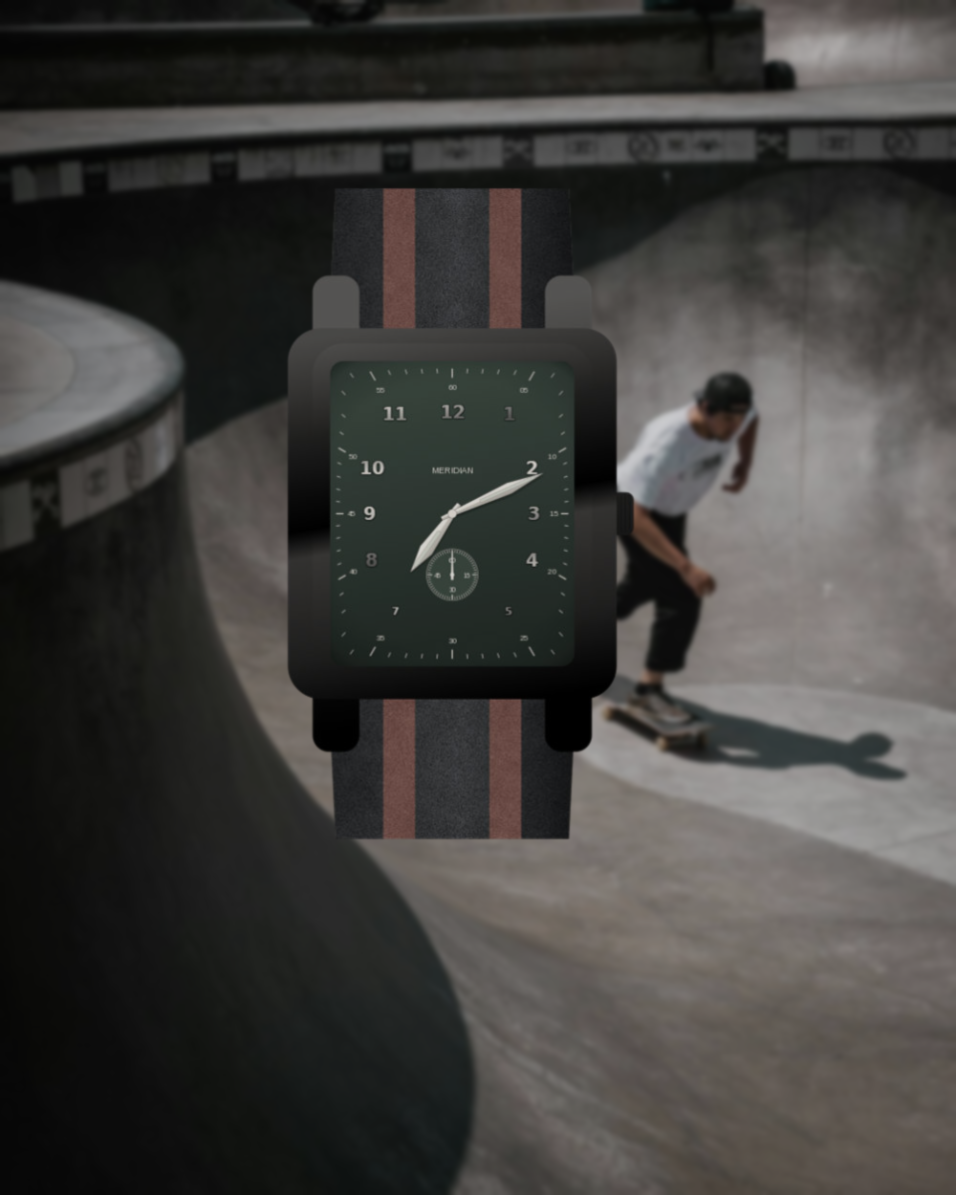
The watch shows 7.11
